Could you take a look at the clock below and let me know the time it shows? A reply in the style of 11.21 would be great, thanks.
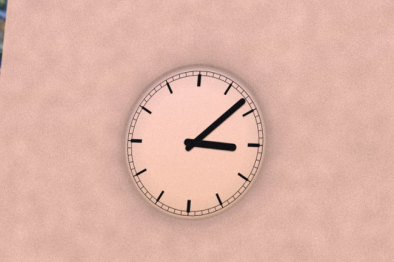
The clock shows 3.08
